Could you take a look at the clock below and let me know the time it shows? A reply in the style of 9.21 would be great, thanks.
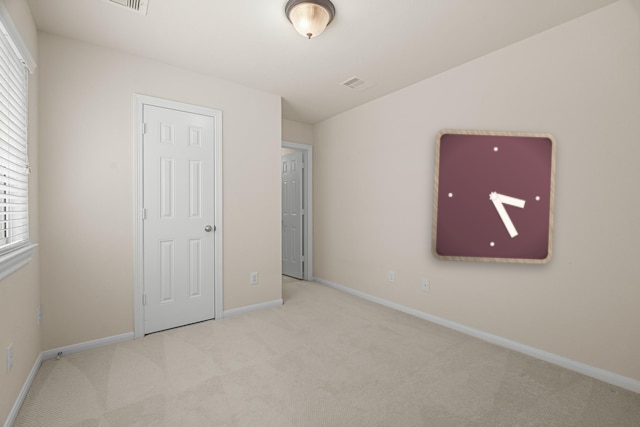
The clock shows 3.25
